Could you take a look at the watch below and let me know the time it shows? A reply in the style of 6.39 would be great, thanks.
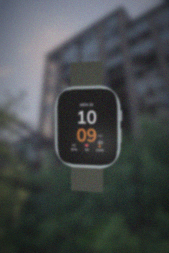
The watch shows 10.09
